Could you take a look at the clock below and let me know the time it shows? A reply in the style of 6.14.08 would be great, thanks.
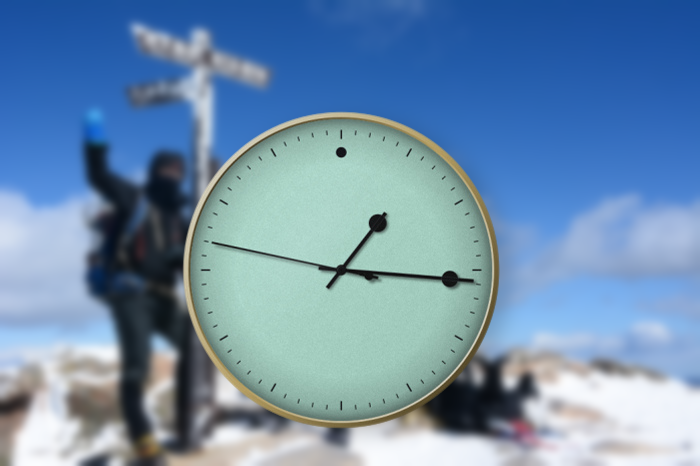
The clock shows 1.15.47
